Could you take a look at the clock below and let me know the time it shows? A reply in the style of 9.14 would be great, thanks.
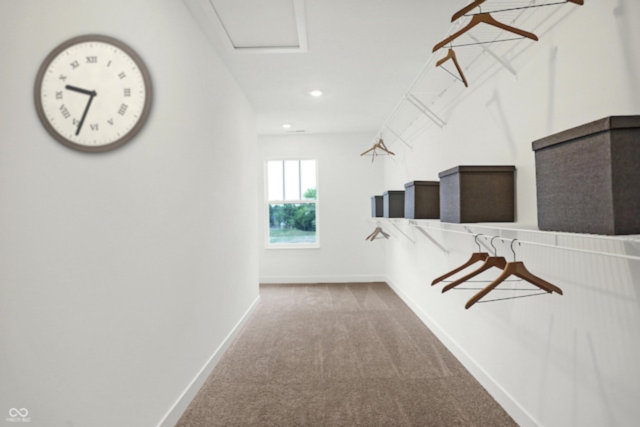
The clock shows 9.34
